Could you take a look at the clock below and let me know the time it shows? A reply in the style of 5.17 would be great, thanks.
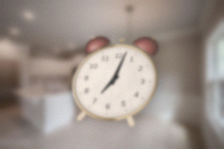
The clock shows 7.02
